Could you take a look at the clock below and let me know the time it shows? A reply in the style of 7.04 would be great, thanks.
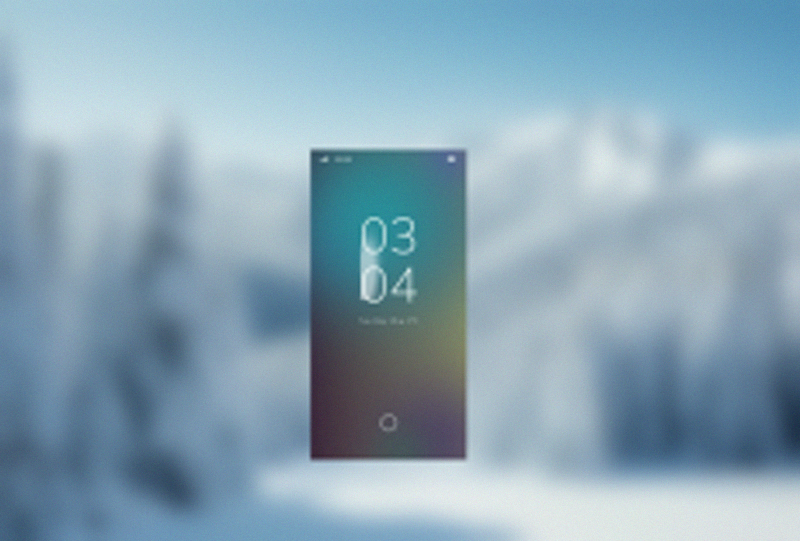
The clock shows 3.04
